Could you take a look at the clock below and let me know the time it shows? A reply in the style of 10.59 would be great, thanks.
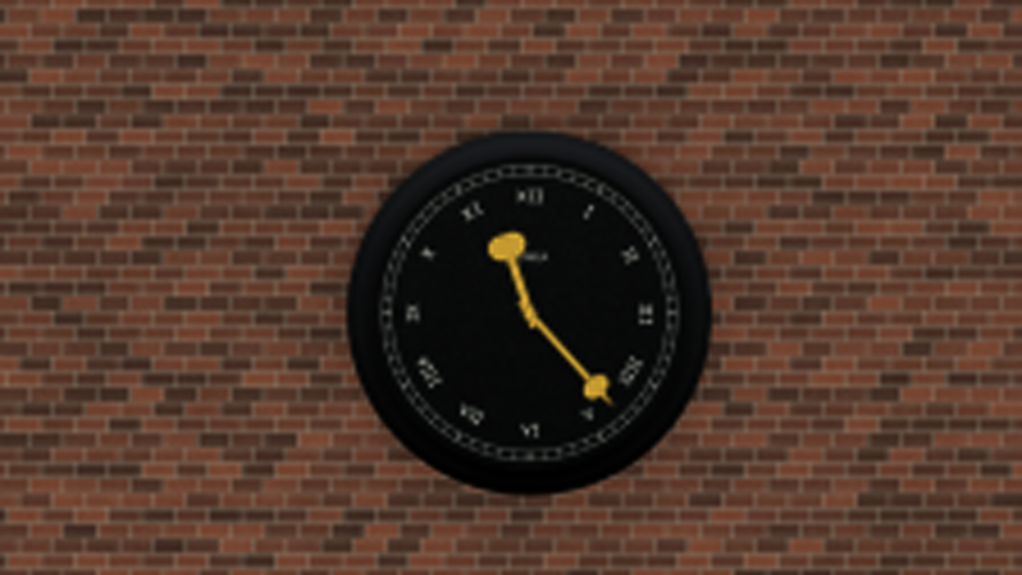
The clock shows 11.23
